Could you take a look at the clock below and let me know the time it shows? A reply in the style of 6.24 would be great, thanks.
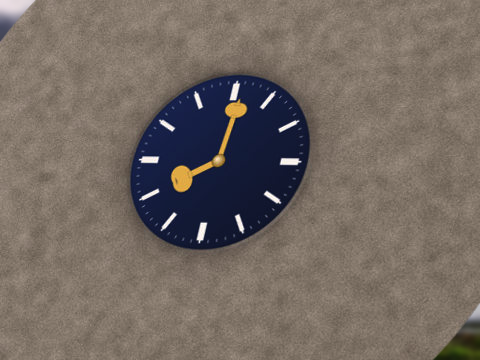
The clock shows 8.01
